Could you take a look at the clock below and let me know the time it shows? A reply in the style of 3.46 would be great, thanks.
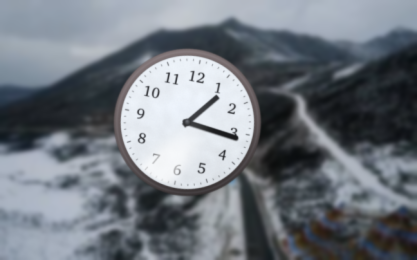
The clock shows 1.16
